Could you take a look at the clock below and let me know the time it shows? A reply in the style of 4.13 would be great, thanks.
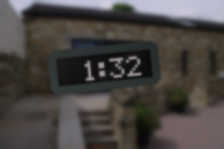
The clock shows 1.32
